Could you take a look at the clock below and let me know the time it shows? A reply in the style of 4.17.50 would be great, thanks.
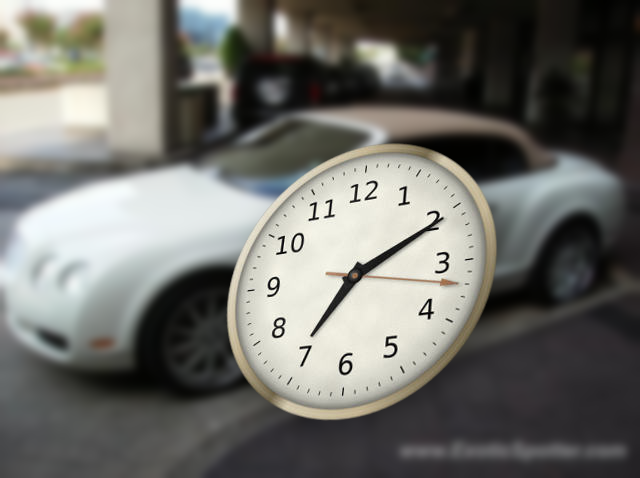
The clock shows 7.10.17
